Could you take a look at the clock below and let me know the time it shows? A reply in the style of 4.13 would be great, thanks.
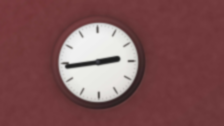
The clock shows 2.44
